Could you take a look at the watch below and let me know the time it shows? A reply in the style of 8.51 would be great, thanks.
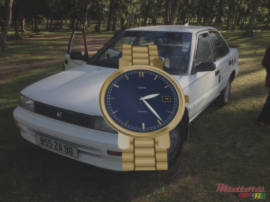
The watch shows 2.24
